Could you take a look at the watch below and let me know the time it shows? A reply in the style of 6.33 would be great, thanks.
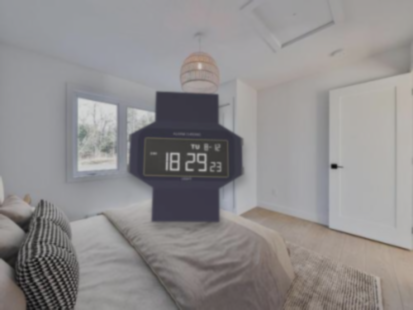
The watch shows 18.29
